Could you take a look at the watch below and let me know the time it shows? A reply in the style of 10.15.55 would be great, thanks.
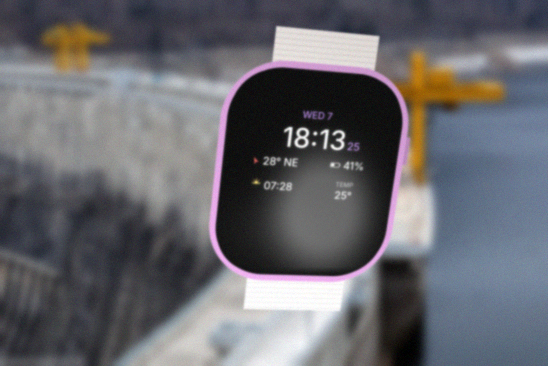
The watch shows 18.13.25
